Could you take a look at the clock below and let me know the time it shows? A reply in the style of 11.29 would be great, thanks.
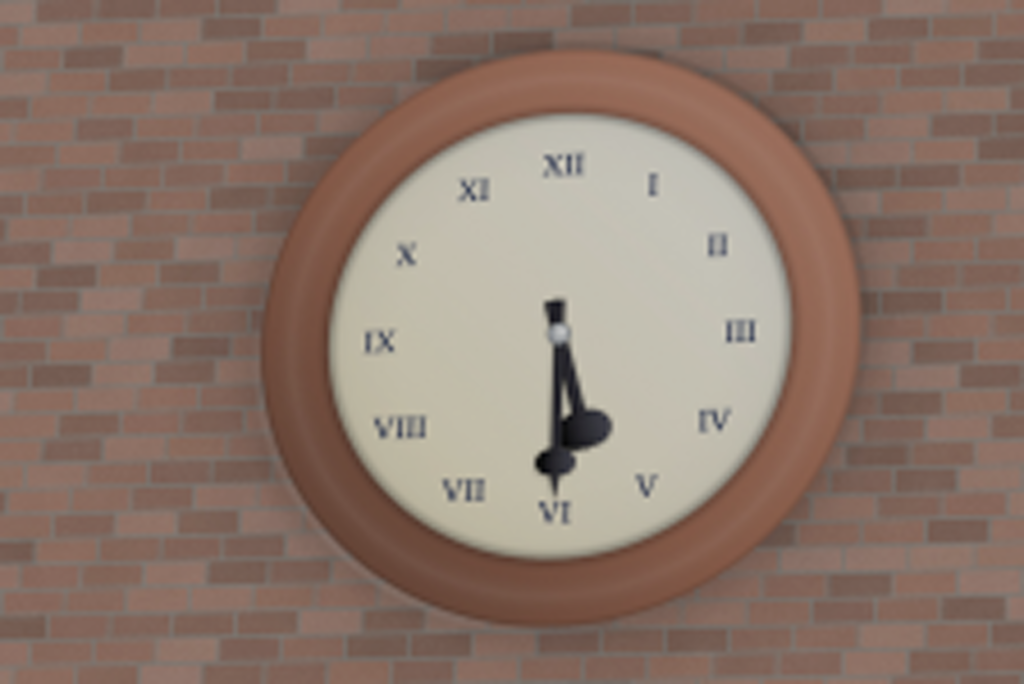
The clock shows 5.30
